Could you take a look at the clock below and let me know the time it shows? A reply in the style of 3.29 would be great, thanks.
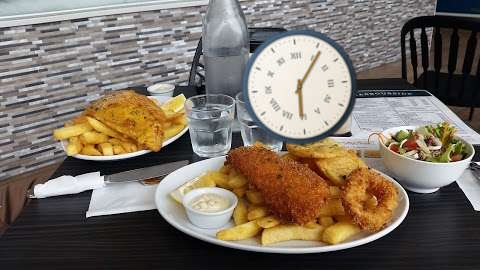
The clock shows 6.06
